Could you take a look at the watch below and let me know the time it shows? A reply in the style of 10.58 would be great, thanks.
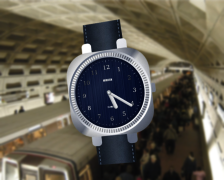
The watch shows 5.21
